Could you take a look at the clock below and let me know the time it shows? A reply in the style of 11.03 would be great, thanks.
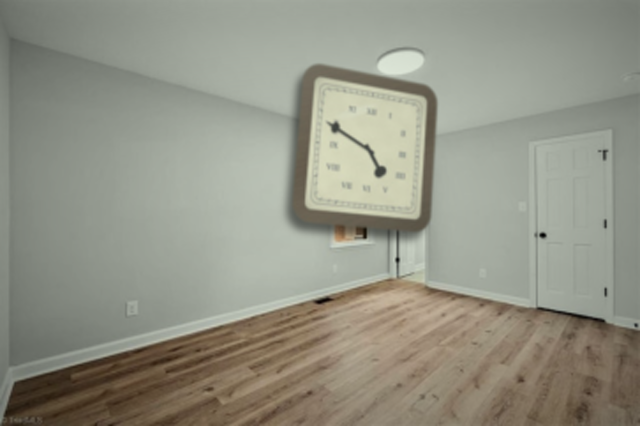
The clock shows 4.49
